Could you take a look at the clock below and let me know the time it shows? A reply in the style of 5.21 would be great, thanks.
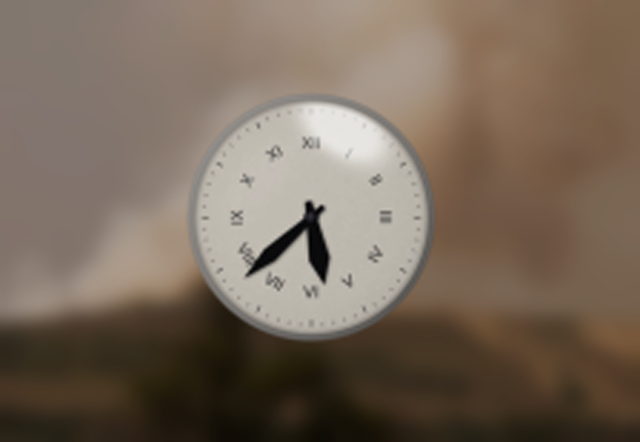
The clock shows 5.38
